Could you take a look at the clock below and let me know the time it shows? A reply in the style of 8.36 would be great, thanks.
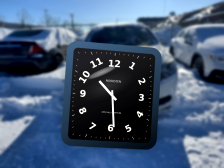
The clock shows 10.29
